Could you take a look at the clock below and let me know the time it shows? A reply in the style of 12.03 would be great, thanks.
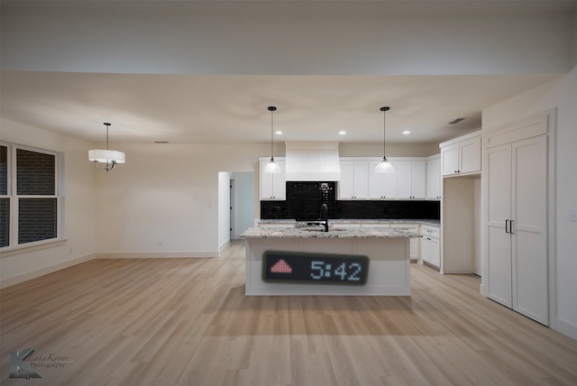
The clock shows 5.42
